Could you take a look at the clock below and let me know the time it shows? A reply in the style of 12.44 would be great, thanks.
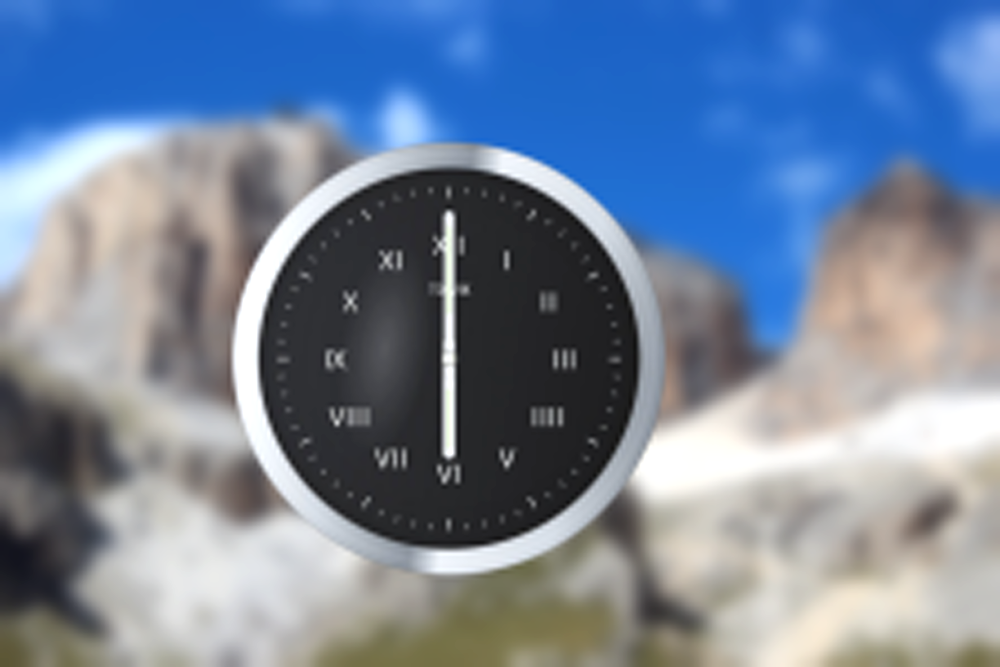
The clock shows 6.00
